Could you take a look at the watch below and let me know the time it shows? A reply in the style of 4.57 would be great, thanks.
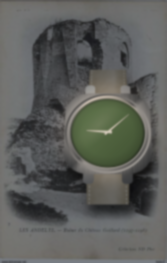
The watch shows 9.08
